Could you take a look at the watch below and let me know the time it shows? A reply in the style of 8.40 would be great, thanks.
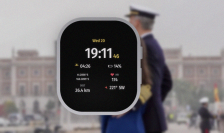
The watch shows 19.11
